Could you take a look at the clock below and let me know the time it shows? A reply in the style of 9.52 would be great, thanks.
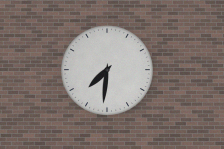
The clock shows 7.31
